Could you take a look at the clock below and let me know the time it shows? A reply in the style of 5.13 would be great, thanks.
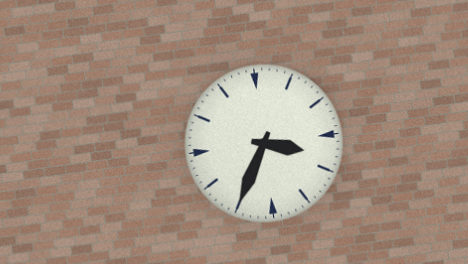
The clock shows 3.35
